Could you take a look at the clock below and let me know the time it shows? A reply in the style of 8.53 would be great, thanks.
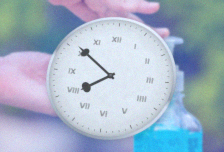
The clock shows 7.51
